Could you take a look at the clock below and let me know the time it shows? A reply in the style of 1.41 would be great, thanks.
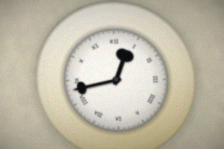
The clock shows 12.43
